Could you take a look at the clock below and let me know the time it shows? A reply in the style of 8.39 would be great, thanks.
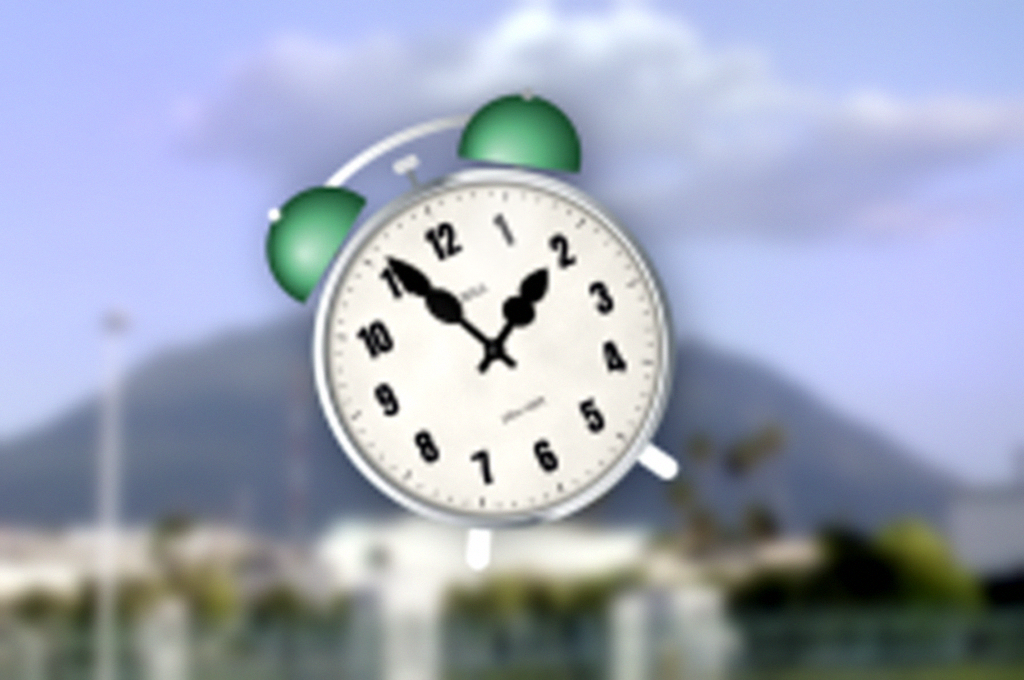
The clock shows 1.56
